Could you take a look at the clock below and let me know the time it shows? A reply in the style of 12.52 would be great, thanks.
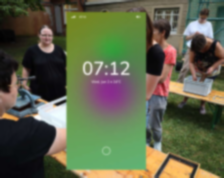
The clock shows 7.12
